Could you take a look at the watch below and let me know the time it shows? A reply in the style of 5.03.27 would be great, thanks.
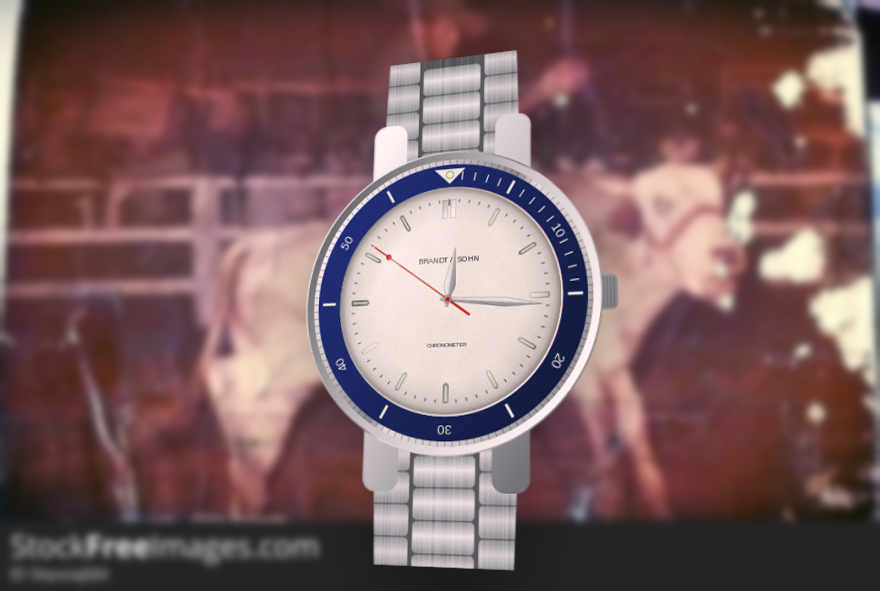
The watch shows 12.15.51
